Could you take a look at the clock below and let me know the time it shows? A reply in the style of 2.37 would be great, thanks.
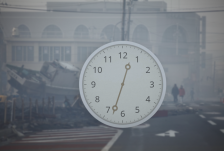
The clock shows 12.33
